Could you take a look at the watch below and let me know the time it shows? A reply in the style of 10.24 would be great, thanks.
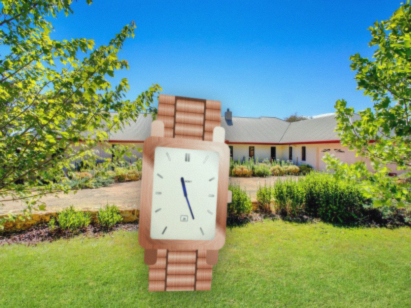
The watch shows 11.26
